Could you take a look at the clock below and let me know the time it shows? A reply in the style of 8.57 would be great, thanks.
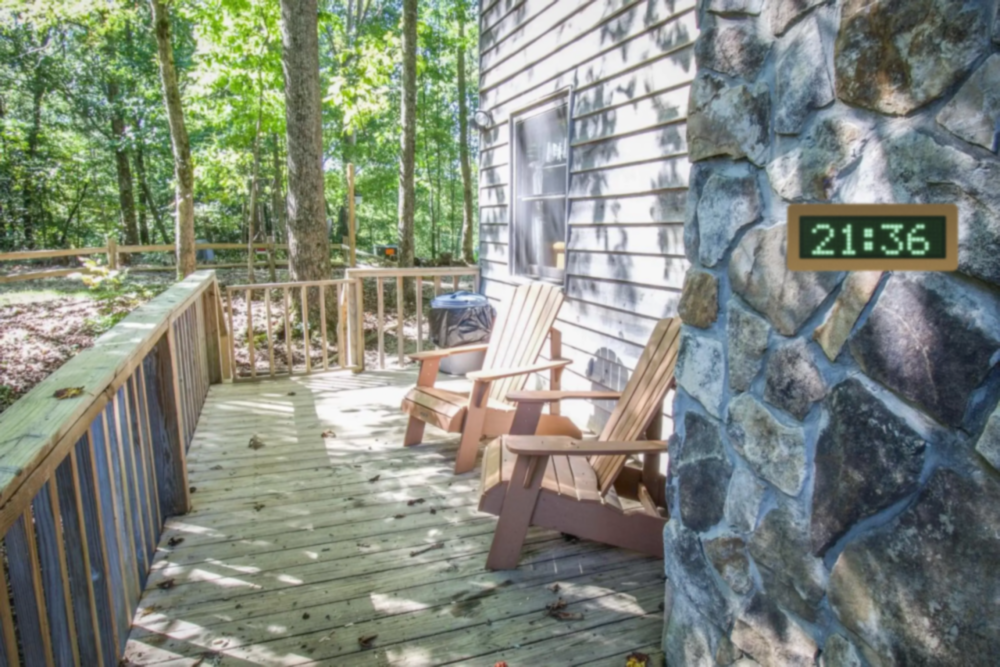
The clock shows 21.36
